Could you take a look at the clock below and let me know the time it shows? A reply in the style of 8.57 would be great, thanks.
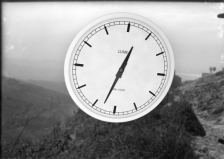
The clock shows 12.33
